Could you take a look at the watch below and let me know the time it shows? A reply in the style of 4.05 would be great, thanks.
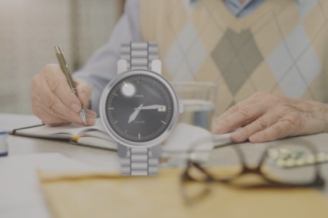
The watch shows 7.14
